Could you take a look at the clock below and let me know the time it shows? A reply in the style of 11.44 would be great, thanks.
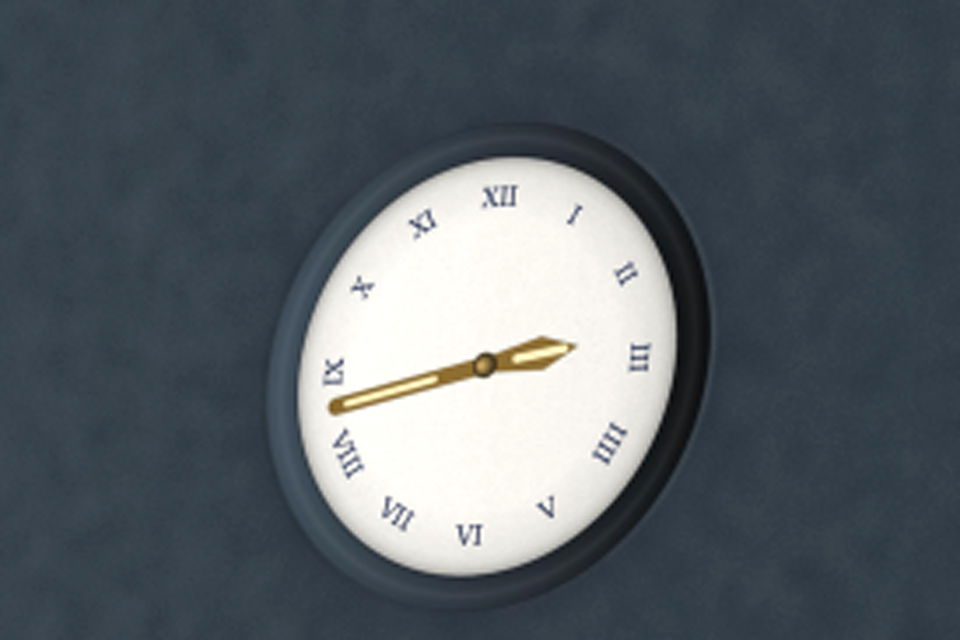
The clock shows 2.43
